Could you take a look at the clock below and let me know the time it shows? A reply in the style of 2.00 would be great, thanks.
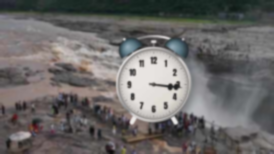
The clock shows 3.16
